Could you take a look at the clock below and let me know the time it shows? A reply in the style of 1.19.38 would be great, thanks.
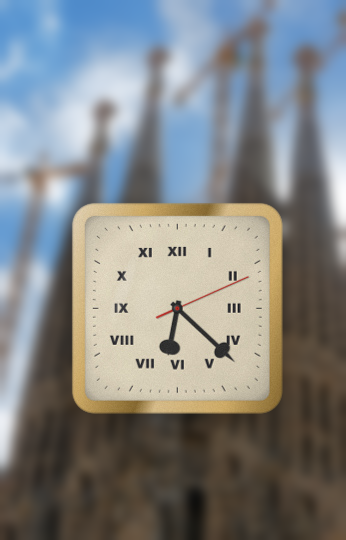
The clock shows 6.22.11
